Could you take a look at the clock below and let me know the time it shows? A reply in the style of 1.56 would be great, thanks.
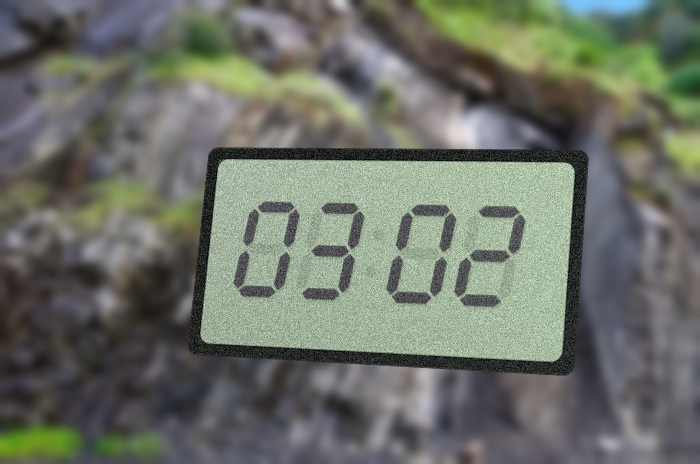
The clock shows 3.02
